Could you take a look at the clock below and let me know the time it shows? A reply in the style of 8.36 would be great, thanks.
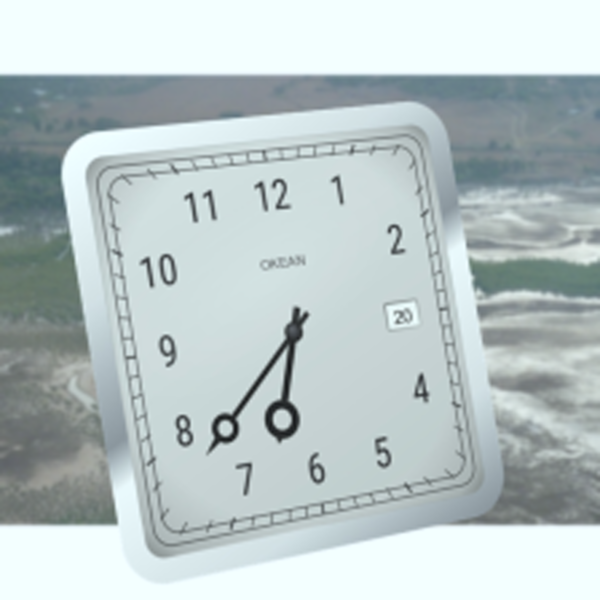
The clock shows 6.38
